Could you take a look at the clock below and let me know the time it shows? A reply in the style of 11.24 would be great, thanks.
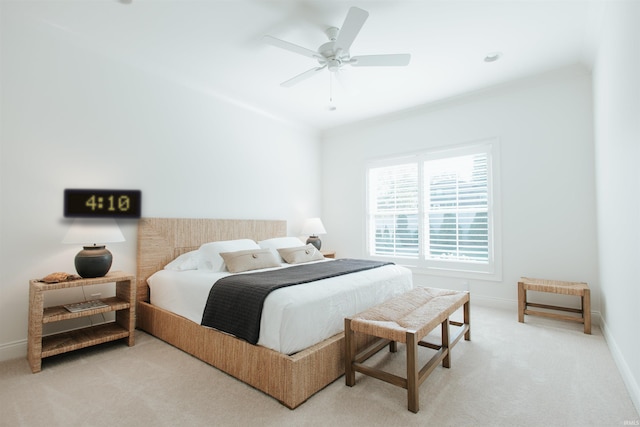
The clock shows 4.10
